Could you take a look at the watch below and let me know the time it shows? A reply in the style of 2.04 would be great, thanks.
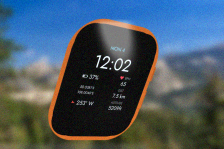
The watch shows 12.02
